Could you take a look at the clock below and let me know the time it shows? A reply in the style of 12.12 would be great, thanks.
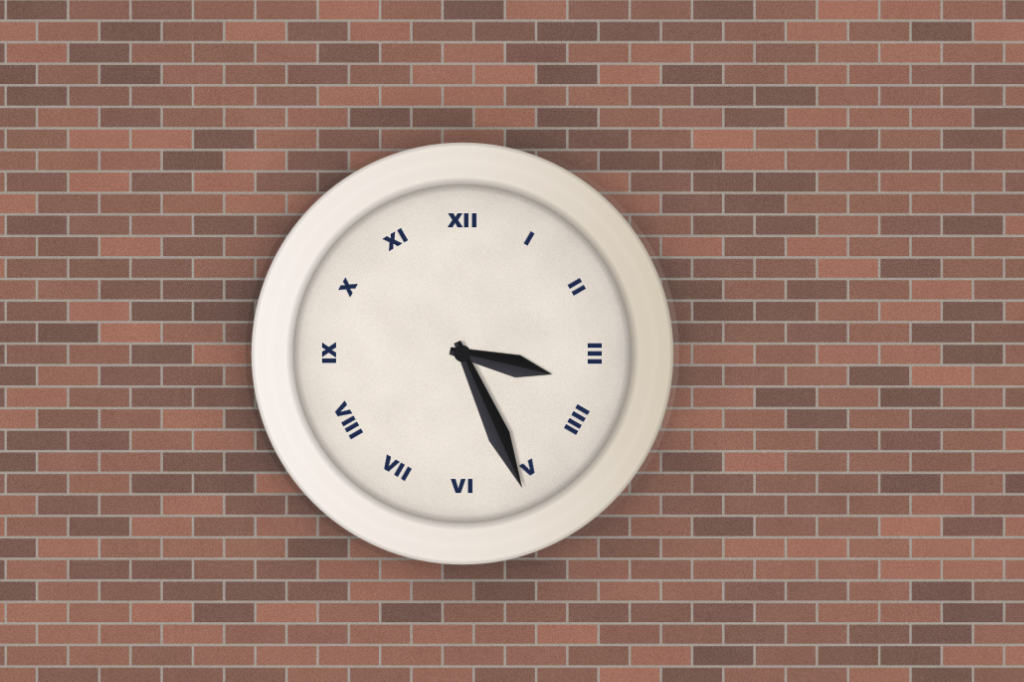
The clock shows 3.26
